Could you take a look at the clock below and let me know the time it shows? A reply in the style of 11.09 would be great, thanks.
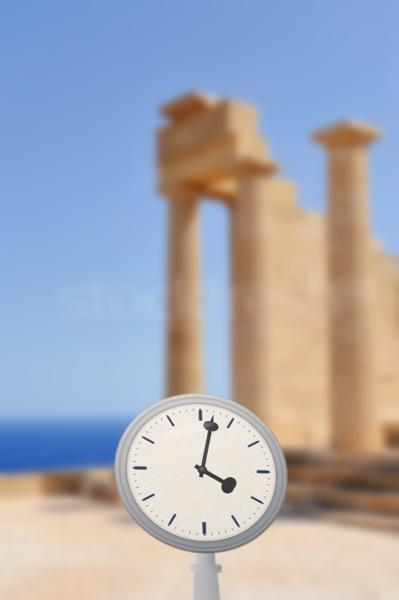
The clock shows 4.02
